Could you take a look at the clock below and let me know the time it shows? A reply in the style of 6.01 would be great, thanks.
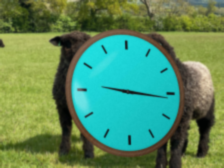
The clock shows 9.16
